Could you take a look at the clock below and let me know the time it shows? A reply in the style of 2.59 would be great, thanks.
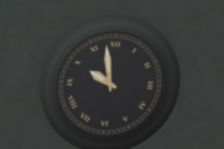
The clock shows 9.58
